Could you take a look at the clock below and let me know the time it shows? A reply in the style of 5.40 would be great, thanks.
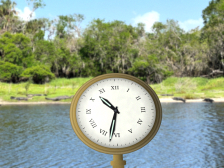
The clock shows 10.32
